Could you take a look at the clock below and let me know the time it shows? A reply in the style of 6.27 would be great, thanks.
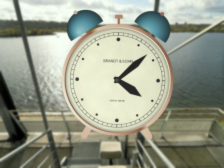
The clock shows 4.08
